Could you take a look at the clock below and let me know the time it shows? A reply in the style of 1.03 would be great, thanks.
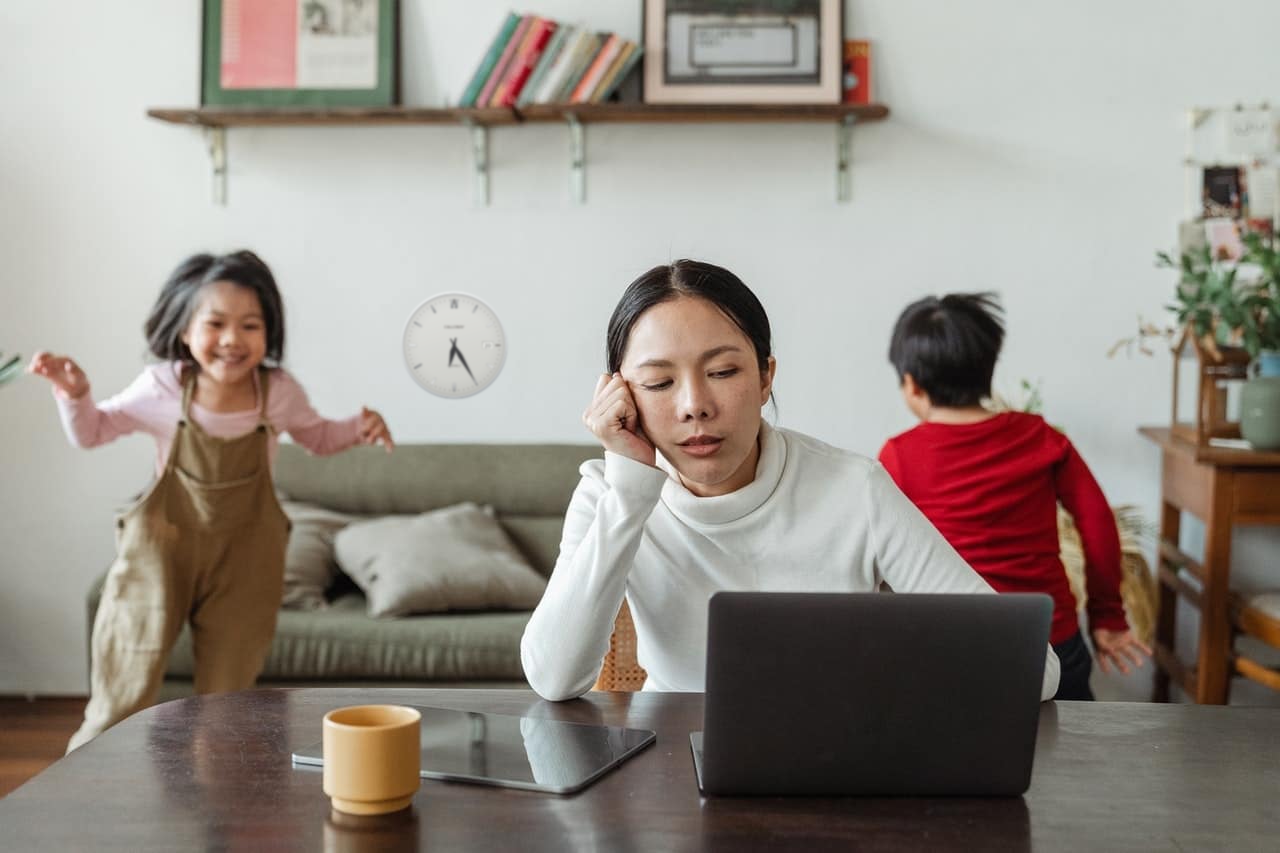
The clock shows 6.25
